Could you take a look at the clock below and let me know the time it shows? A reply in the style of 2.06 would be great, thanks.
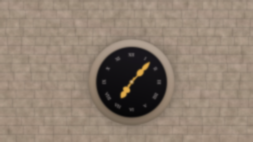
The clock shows 7.07
